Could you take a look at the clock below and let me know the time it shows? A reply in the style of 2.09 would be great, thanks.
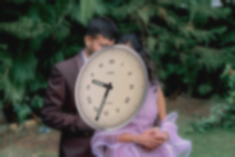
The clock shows 9.33
